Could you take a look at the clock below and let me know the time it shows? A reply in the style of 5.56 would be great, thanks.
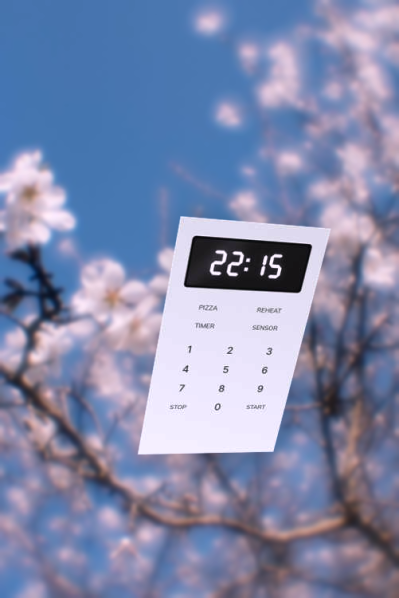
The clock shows 22.15
